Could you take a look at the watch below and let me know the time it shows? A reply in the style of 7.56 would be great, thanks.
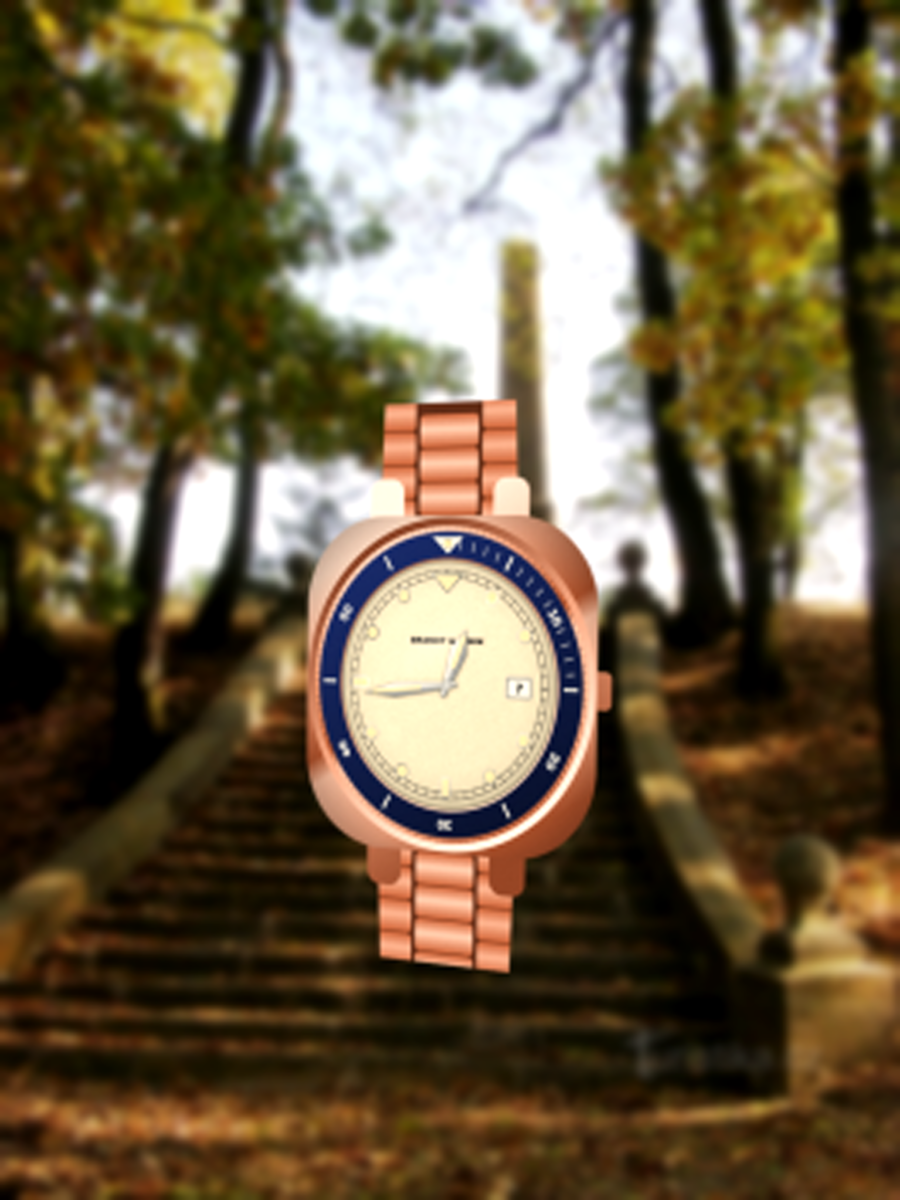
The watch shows 12.44
